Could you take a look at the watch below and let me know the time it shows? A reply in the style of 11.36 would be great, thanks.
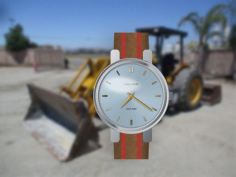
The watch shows 7.21
